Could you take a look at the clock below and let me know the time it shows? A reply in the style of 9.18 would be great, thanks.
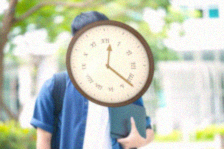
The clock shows 12.22
